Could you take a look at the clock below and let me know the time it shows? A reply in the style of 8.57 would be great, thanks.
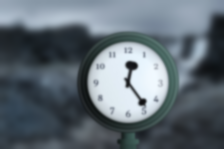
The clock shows 12.24
